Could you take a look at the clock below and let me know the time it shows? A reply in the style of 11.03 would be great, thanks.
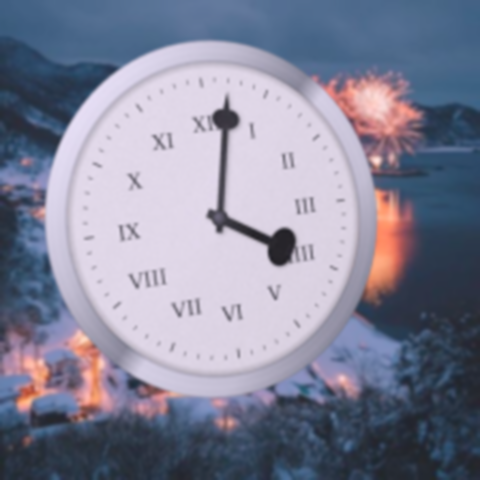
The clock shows 4.02
